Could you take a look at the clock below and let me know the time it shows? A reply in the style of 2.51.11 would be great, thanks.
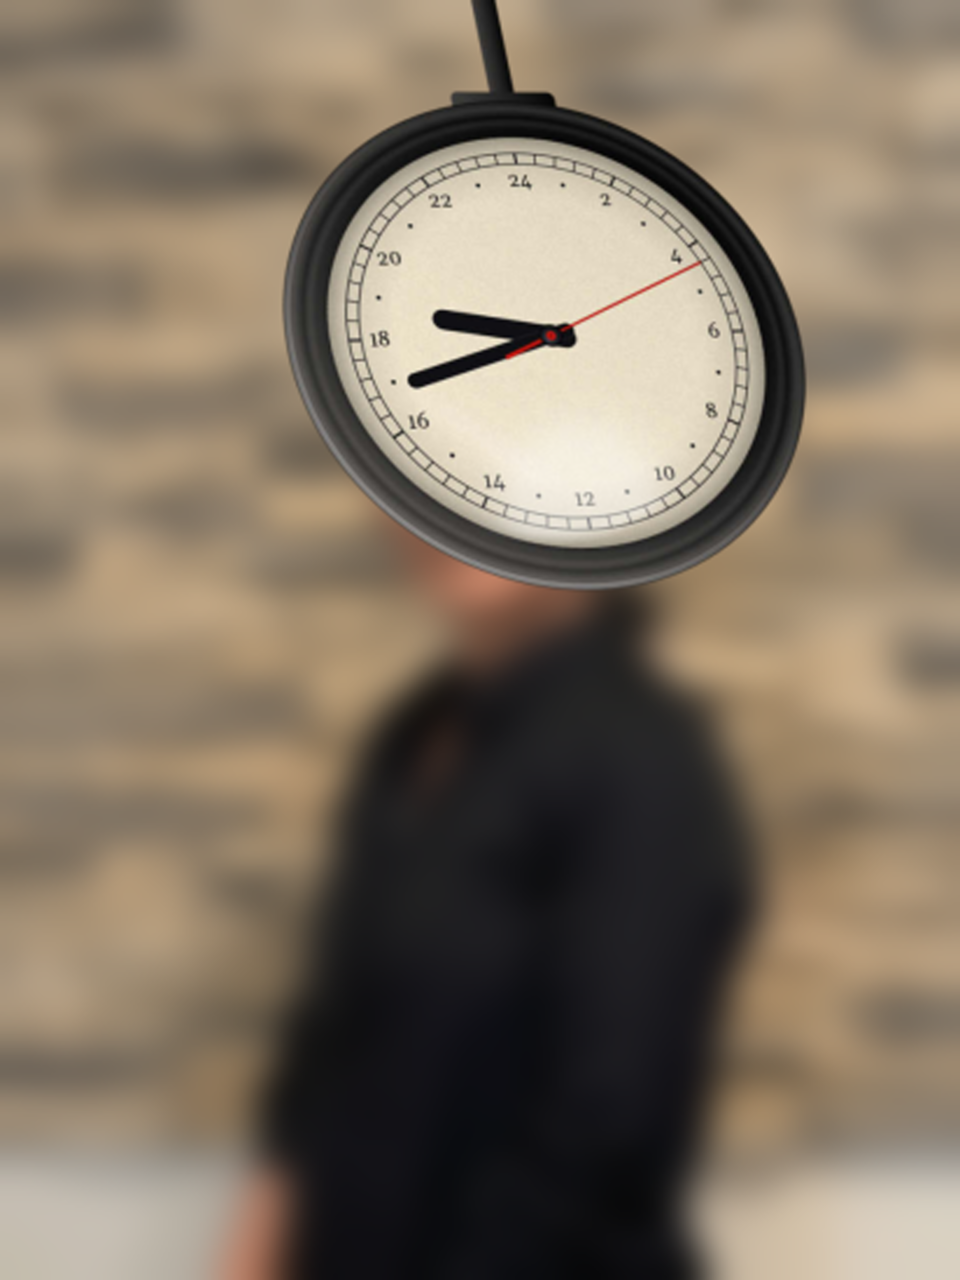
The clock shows 18.42.11
